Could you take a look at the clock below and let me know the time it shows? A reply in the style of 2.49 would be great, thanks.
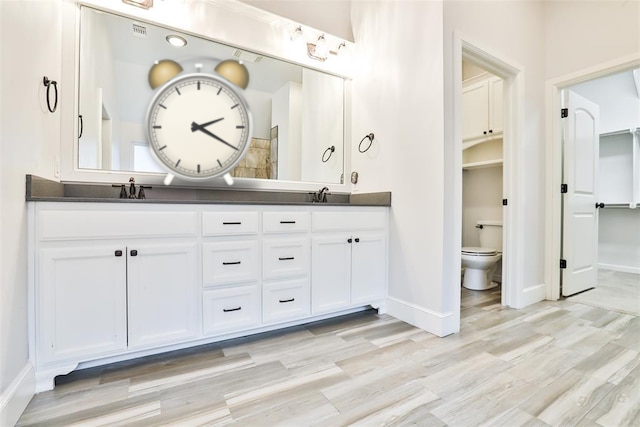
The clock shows 2.20
